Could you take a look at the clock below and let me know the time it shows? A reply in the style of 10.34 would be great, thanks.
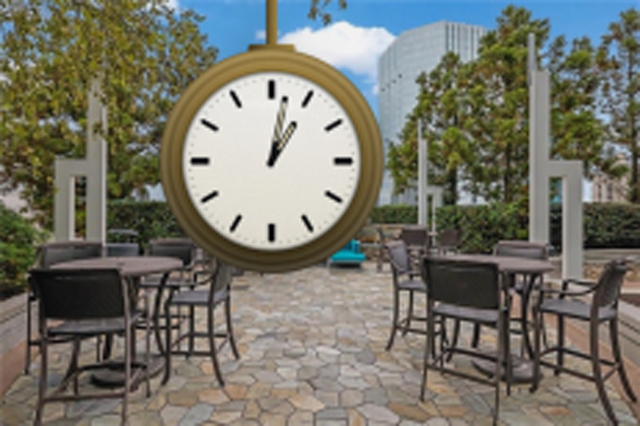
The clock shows 1.02
